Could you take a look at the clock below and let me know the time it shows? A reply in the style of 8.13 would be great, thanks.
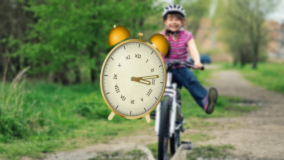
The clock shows 3.13
